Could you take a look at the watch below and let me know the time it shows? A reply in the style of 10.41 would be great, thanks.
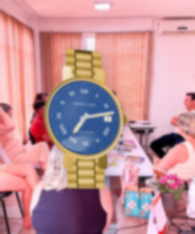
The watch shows 7.13
